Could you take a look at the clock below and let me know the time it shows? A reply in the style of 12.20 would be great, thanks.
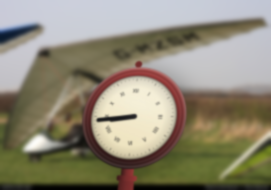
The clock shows 8.44
